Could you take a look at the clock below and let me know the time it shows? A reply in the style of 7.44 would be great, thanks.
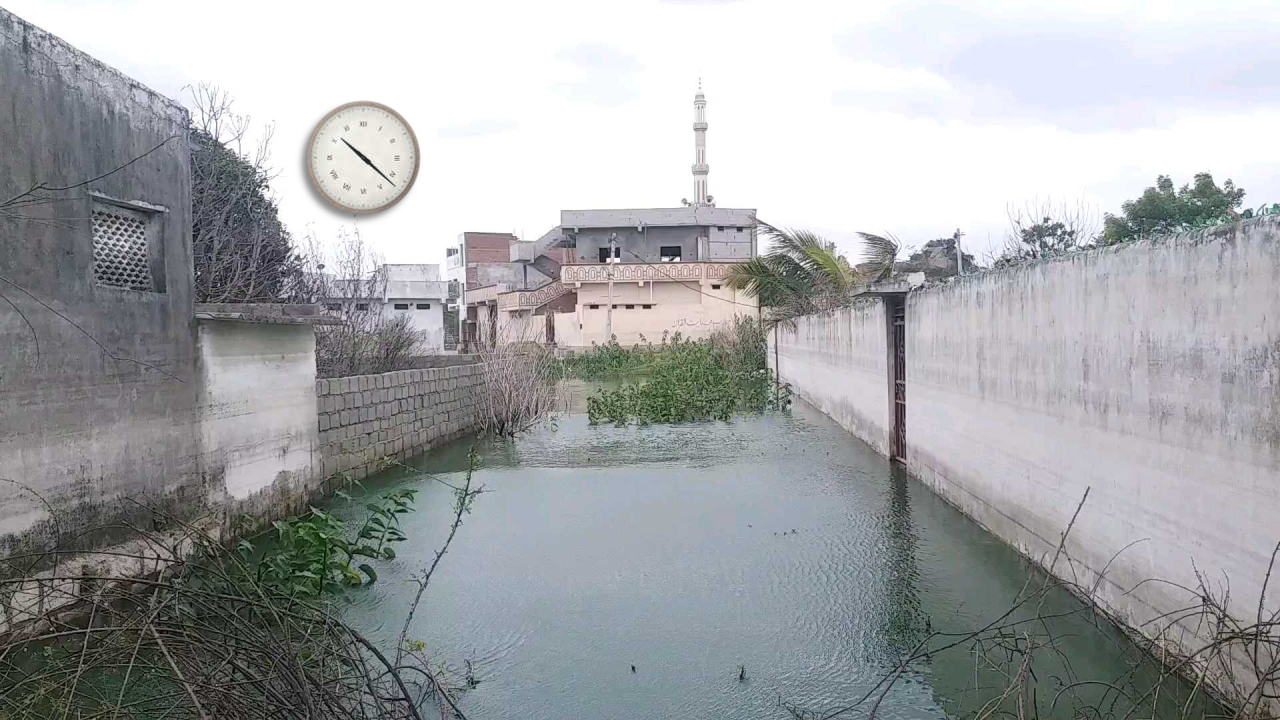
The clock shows 10.22
